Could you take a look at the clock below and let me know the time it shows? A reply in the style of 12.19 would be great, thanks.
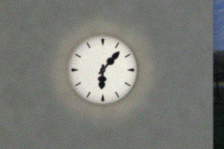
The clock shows 6.07
